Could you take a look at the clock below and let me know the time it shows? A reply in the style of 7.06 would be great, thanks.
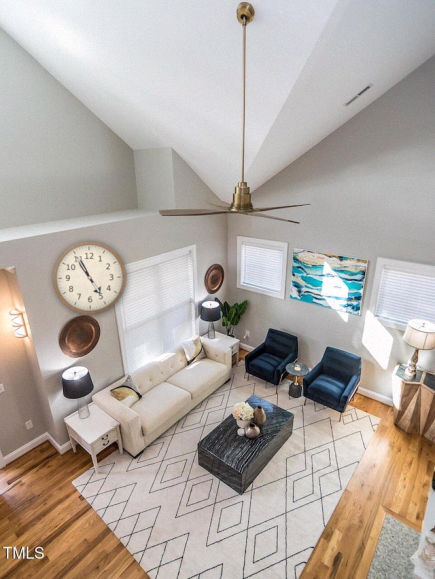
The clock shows 4.55
